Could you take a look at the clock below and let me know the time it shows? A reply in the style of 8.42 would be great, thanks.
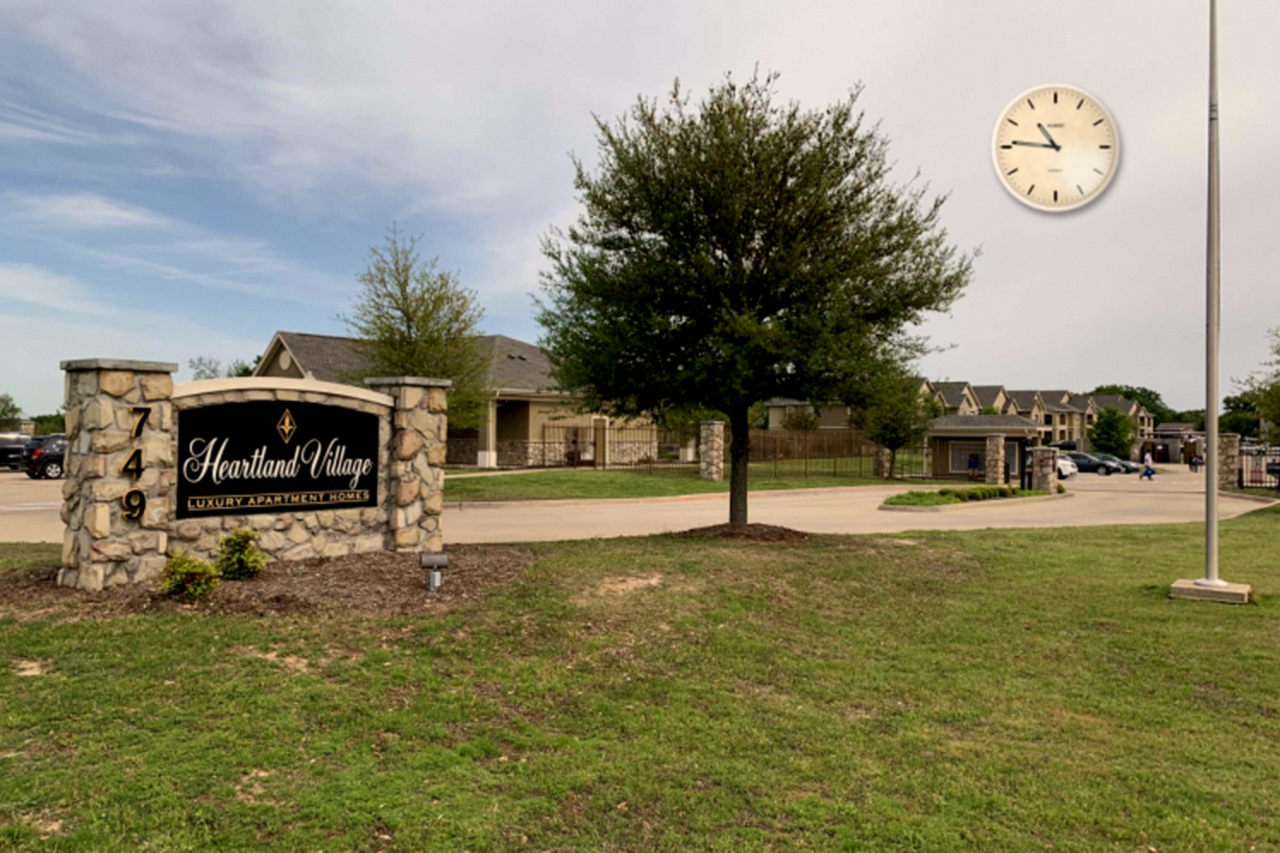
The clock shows 10.46
